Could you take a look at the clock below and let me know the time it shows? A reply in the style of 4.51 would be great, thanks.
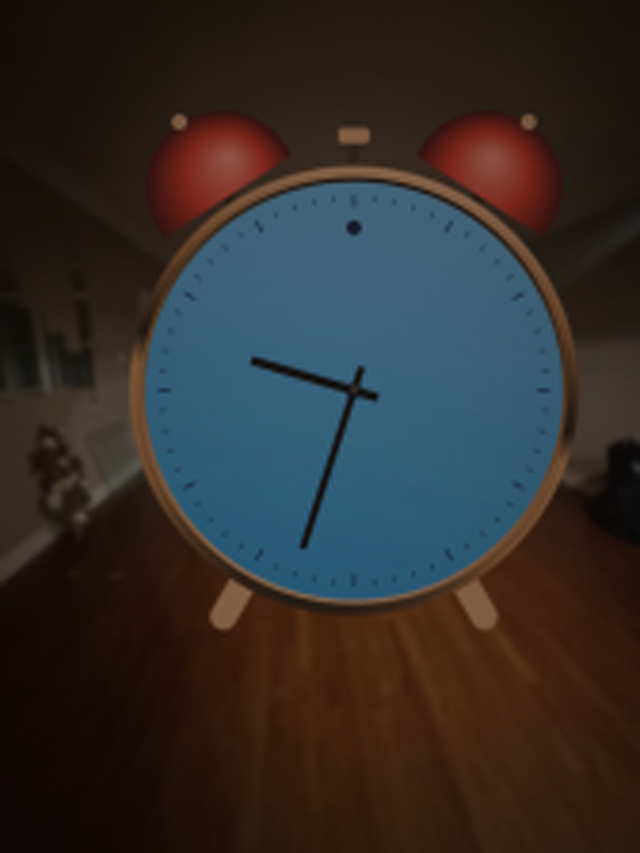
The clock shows 9.33
